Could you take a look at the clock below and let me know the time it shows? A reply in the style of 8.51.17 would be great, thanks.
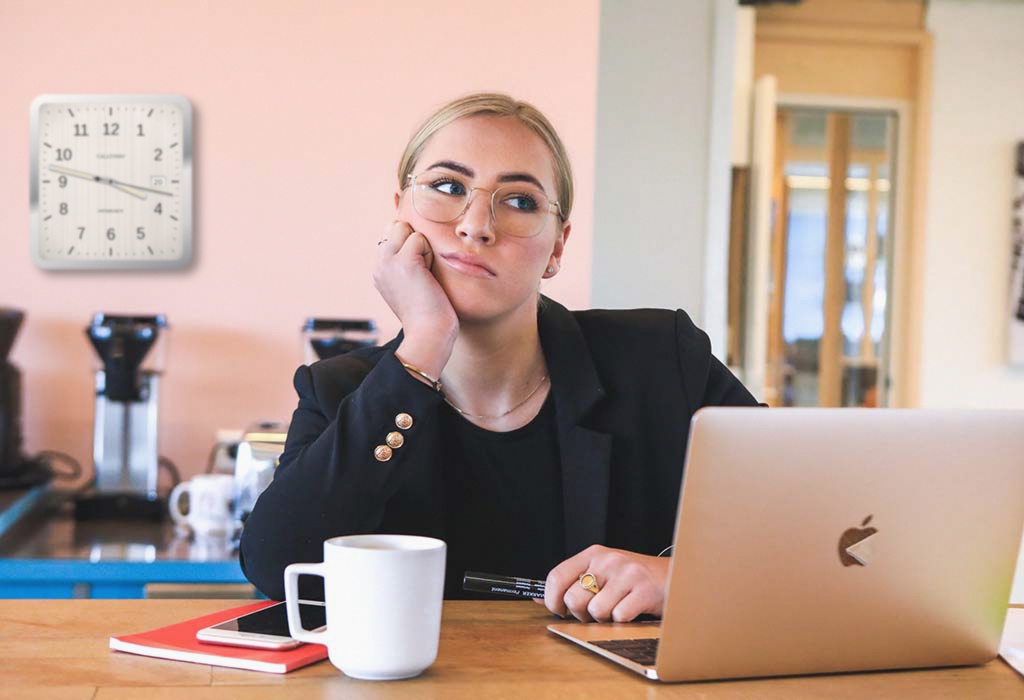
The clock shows 3.47.17
